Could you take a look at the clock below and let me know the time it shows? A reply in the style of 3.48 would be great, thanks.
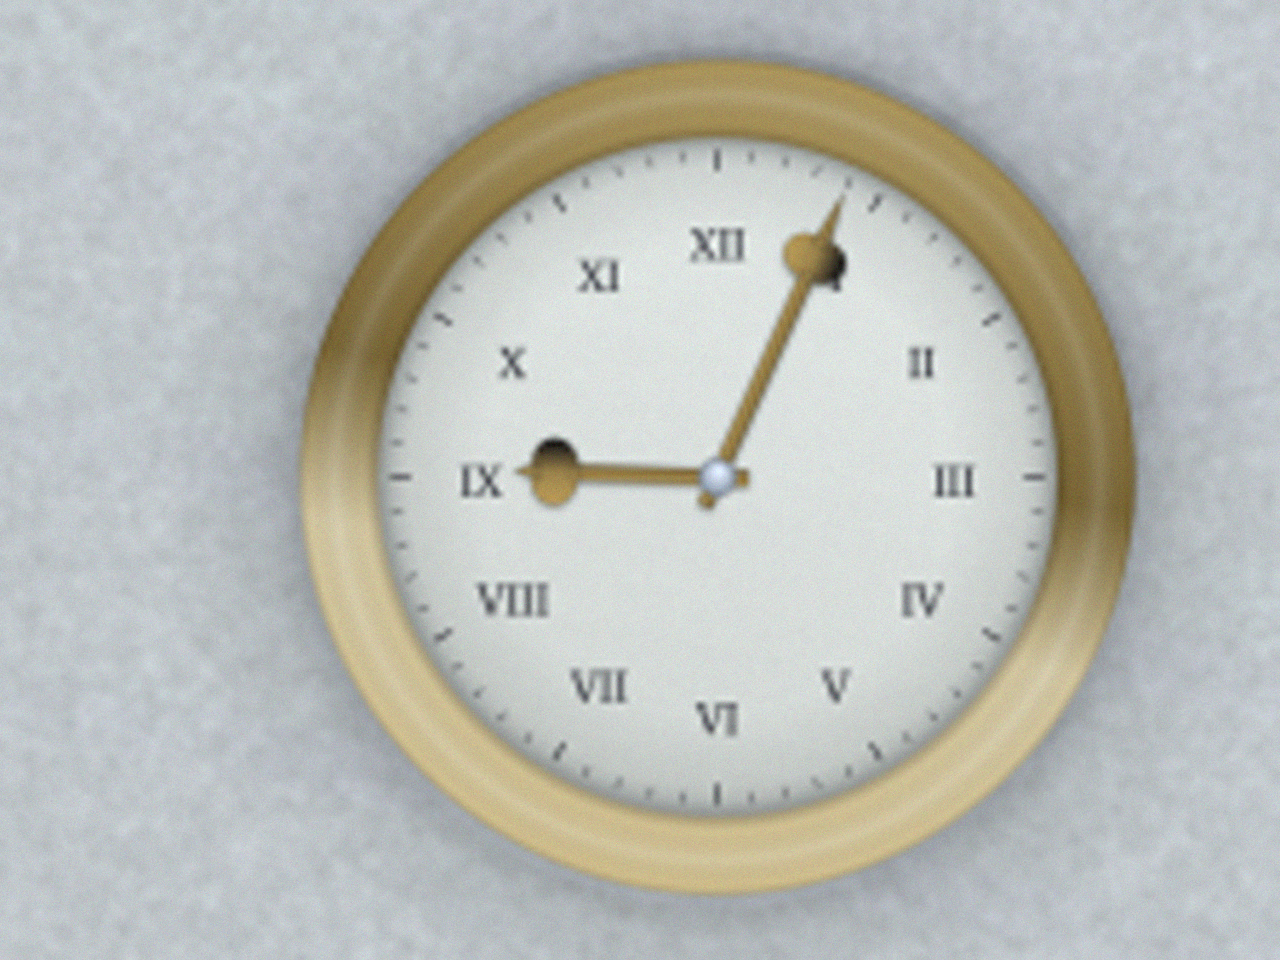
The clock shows 9.04
